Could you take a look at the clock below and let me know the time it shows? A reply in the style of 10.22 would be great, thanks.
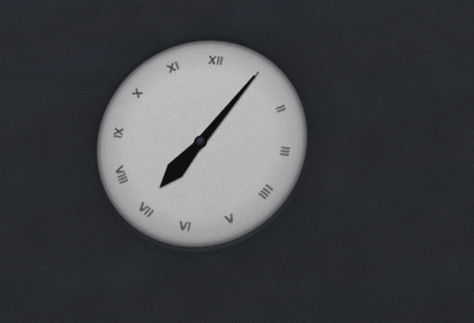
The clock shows 7.05
